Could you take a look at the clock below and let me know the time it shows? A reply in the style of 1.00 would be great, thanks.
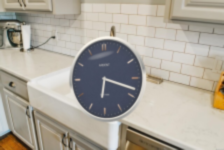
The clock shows 6.18
